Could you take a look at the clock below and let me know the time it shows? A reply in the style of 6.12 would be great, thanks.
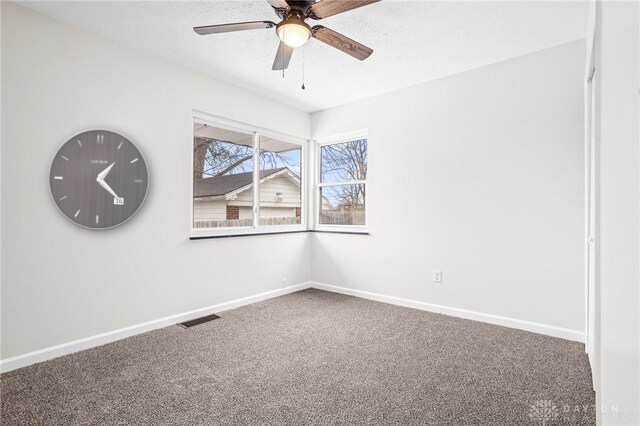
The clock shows 1.22
